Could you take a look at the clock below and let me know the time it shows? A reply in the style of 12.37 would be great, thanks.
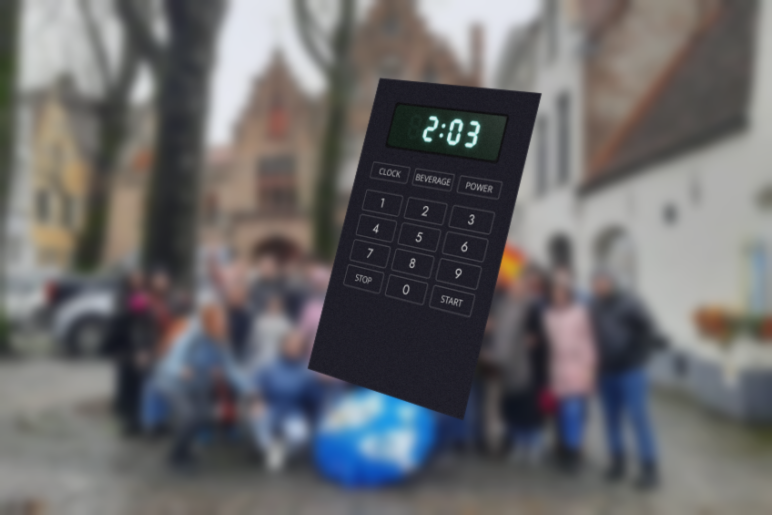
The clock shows 2.03
